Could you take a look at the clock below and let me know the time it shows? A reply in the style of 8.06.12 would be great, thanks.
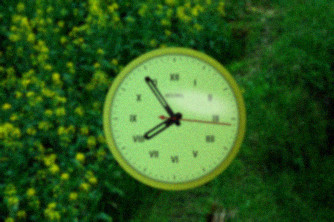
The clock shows 7.54.16
